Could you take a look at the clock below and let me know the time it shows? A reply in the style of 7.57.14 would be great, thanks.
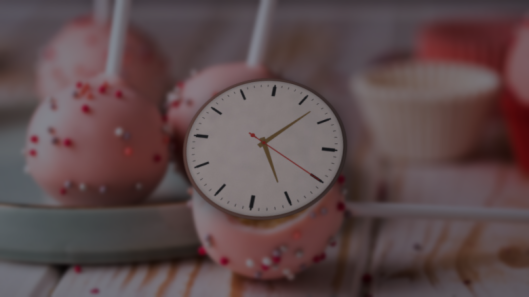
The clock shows 5.07.20
